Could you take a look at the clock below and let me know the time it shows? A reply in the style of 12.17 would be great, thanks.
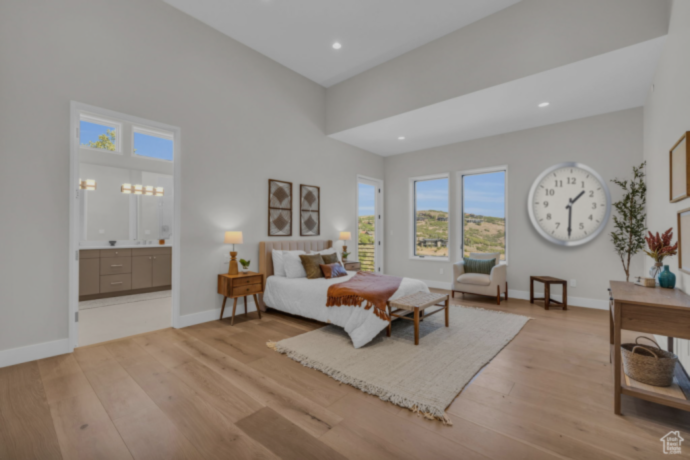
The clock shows 1.30
